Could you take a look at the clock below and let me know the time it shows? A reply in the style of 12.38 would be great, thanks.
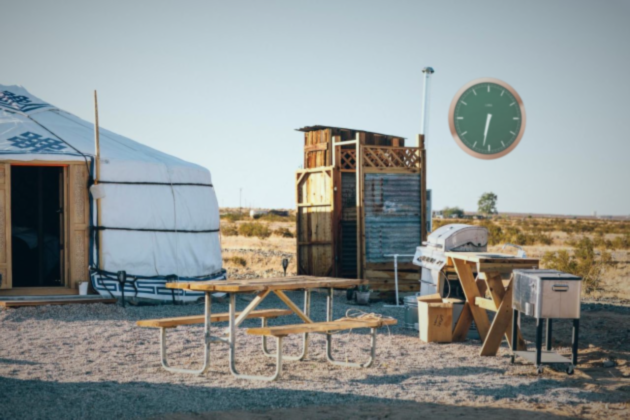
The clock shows 6.32
